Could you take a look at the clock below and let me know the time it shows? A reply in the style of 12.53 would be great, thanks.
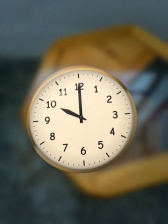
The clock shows 10.00
